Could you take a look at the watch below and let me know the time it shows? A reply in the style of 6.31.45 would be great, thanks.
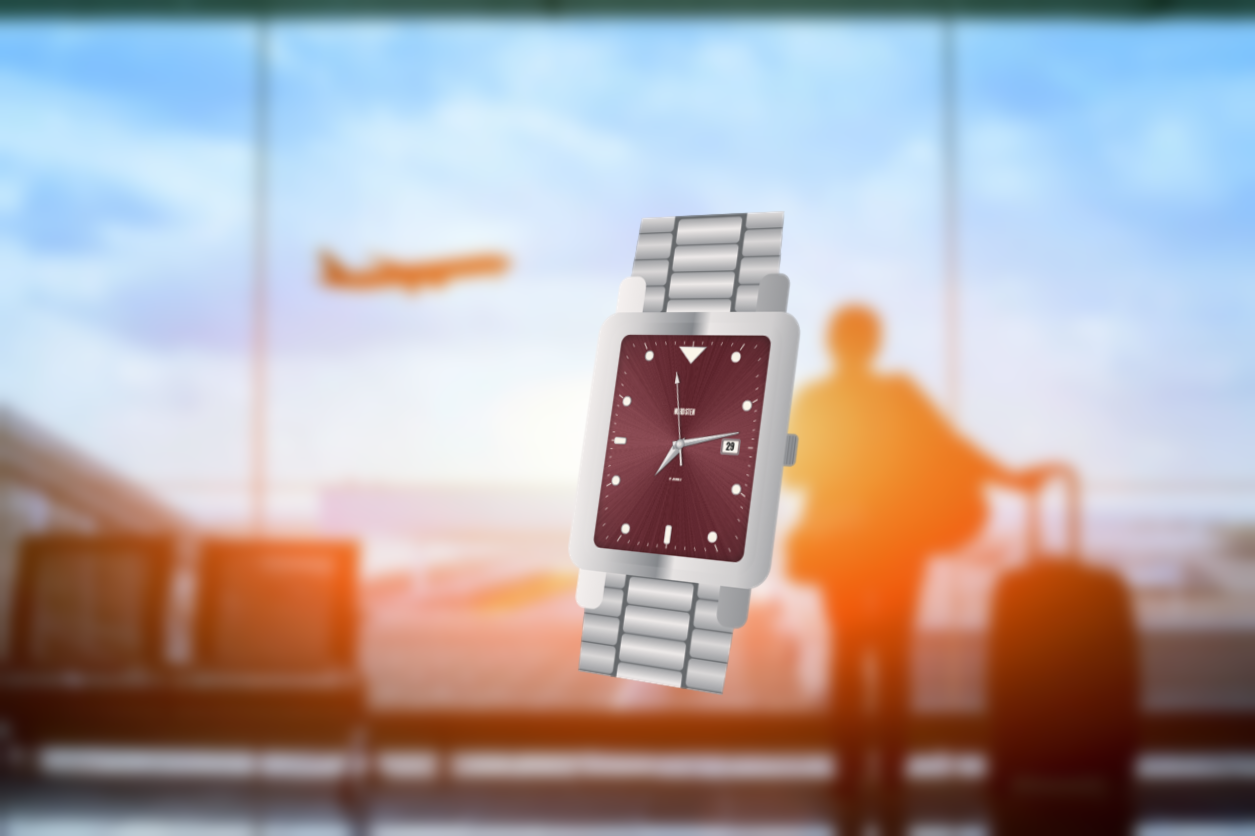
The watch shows 7.12.58
